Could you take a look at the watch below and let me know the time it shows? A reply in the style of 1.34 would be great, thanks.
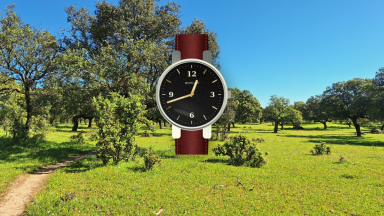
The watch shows 12.42
